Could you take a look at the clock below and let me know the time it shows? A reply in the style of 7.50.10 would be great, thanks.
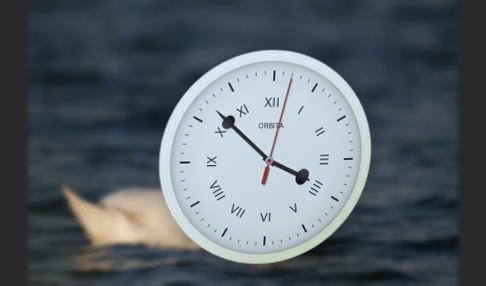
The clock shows 3.52.02
